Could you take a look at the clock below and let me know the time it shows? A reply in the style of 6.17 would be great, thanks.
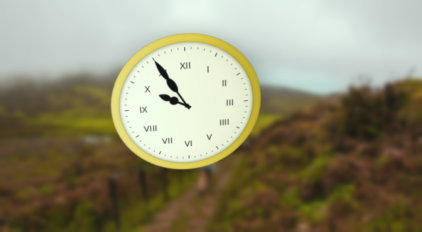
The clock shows 9.55
